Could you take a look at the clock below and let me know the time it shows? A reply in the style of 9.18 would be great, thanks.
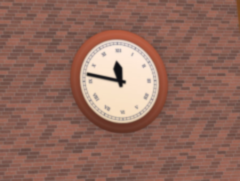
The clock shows 11.47
